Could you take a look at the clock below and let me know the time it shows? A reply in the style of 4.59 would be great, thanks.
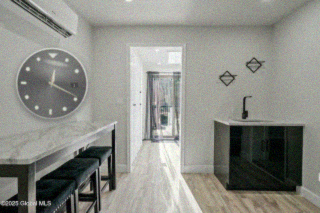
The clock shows 12.19
